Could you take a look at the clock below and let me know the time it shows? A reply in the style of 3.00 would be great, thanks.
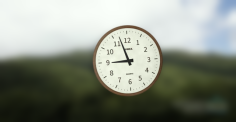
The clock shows 8.57
